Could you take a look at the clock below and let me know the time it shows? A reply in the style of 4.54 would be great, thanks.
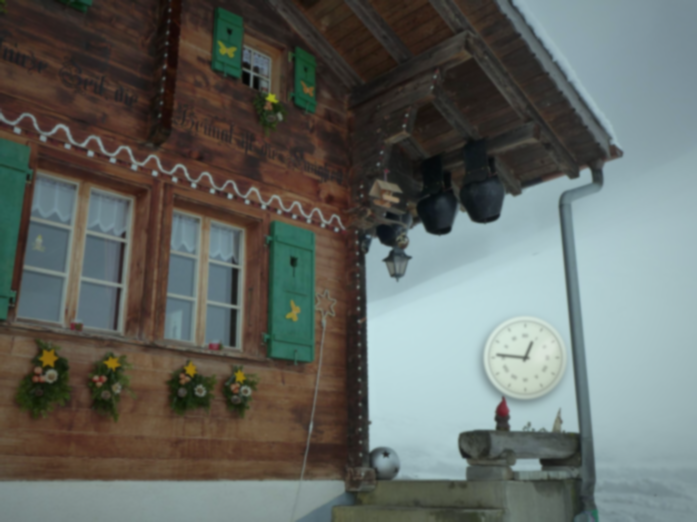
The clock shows 12.46
